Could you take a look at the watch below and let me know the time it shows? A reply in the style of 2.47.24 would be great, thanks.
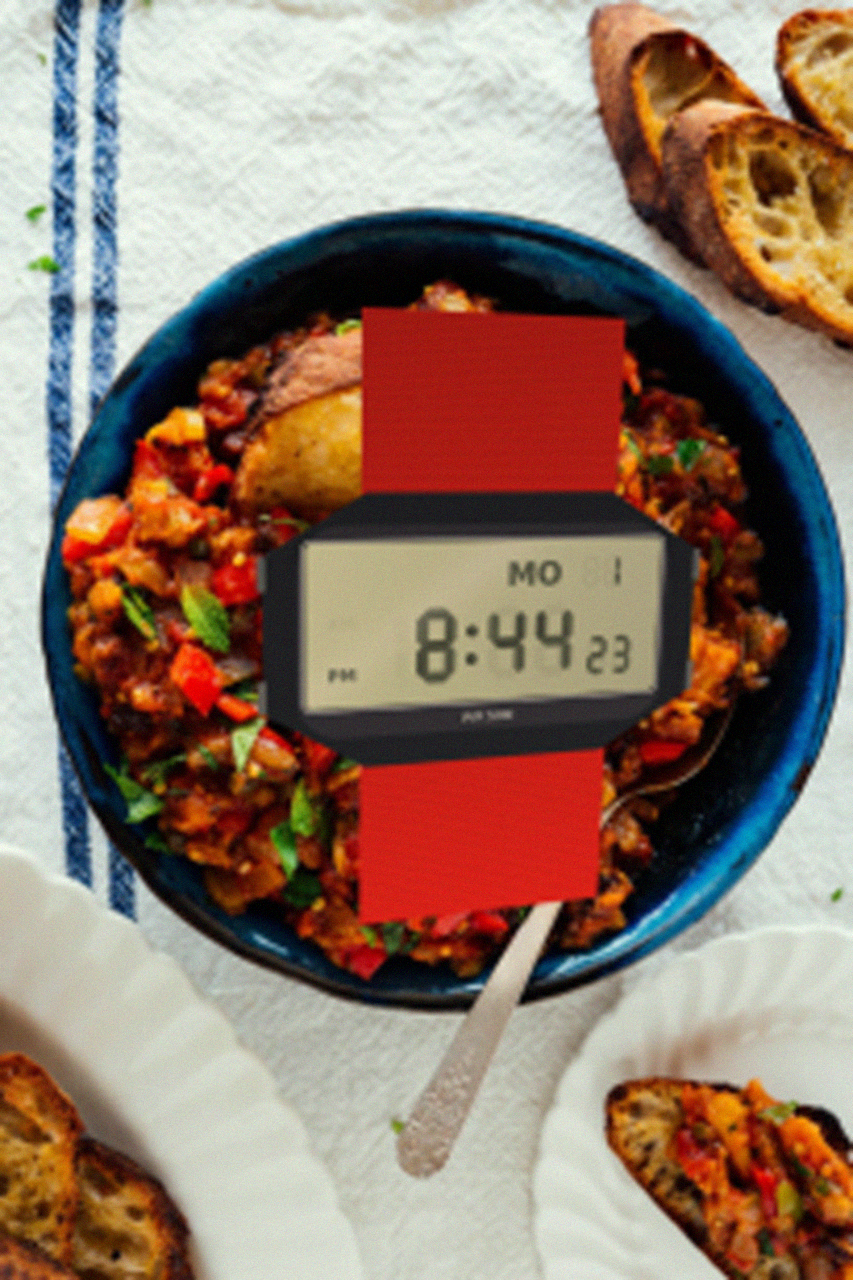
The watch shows 8.44.23
